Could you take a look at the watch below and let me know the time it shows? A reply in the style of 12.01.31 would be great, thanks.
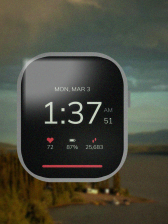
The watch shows 1.37.51
